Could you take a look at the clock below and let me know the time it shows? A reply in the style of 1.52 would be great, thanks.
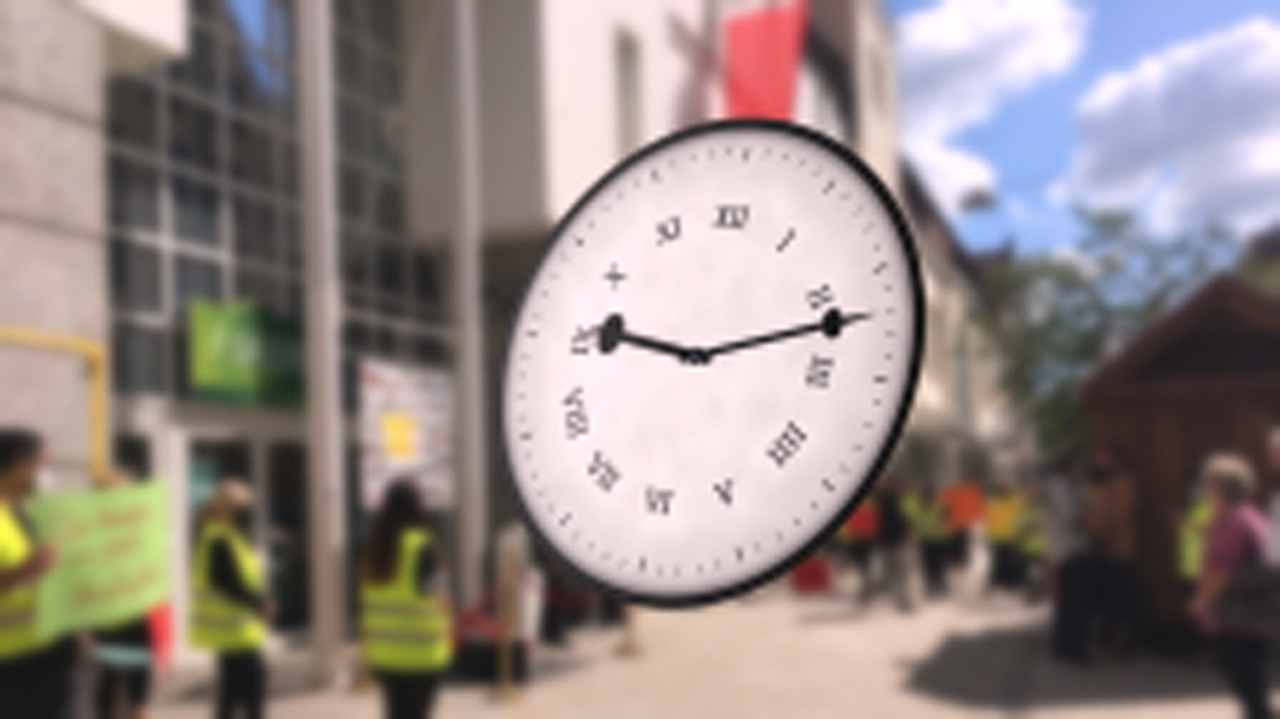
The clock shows 9.12
